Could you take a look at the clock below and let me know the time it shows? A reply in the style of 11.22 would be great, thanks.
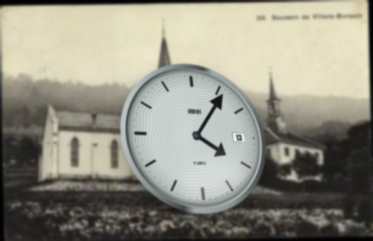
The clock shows 4.06
